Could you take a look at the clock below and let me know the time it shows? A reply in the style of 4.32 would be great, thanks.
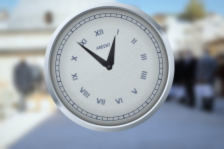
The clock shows 12.54
